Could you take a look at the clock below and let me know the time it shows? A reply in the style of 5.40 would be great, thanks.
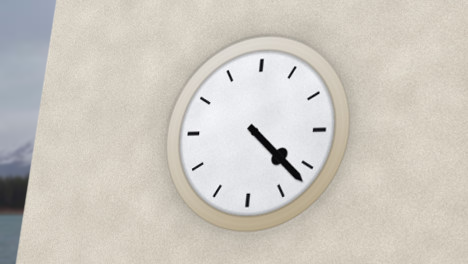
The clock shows 4.22
